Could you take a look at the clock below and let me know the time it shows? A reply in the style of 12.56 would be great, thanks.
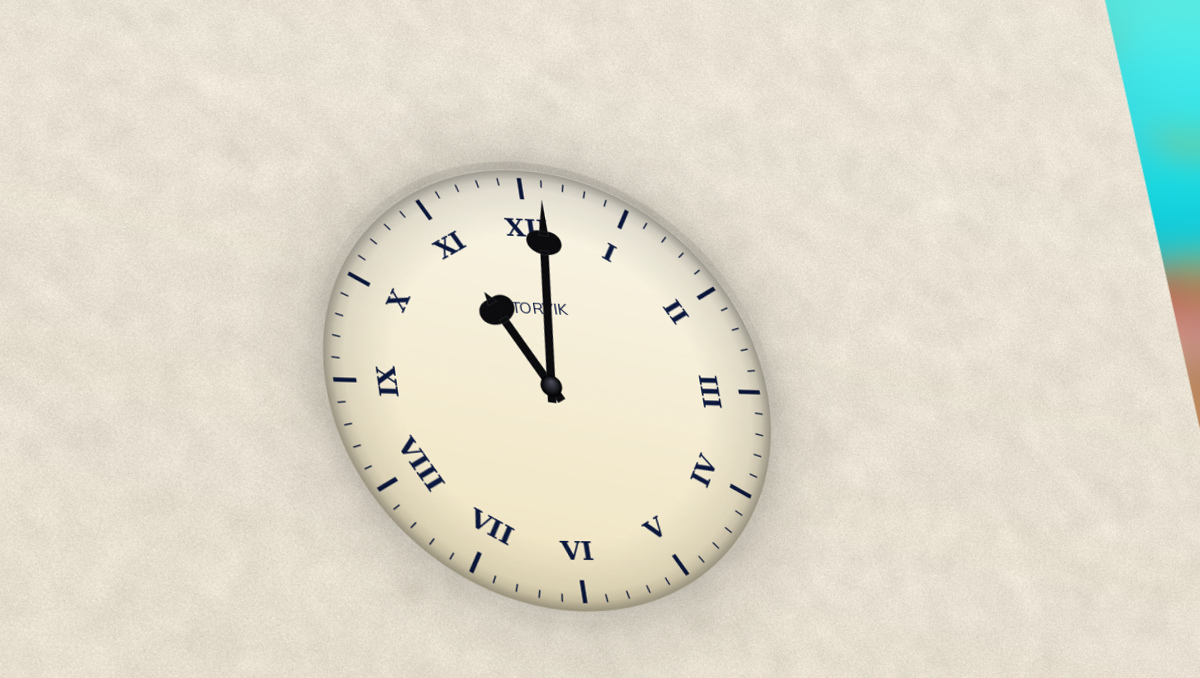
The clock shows 11.01
